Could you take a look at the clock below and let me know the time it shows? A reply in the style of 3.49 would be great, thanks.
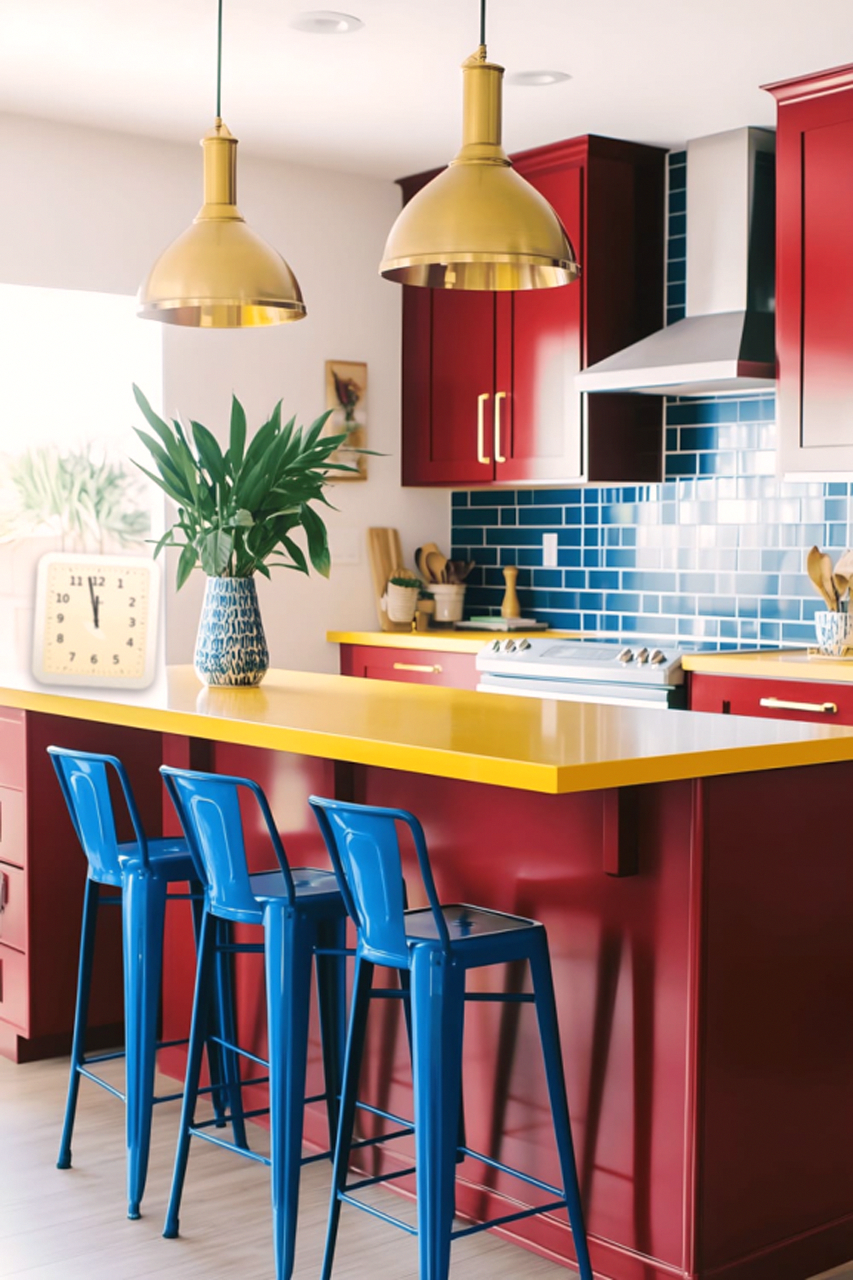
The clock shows 11.58
